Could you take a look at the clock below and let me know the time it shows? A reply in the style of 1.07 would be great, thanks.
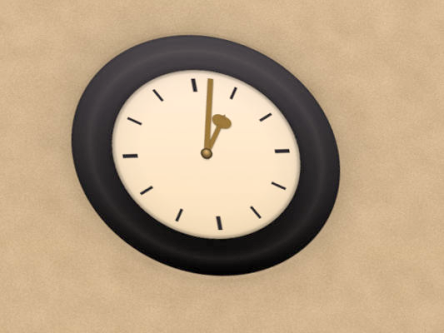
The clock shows 1.02
